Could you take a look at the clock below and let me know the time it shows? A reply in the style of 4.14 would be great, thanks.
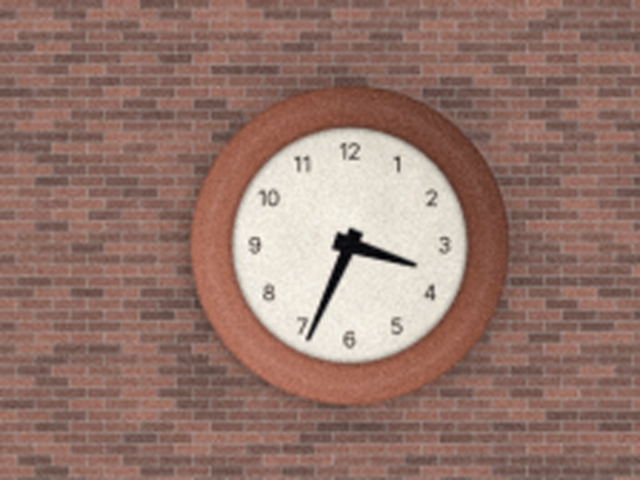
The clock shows 3.34
